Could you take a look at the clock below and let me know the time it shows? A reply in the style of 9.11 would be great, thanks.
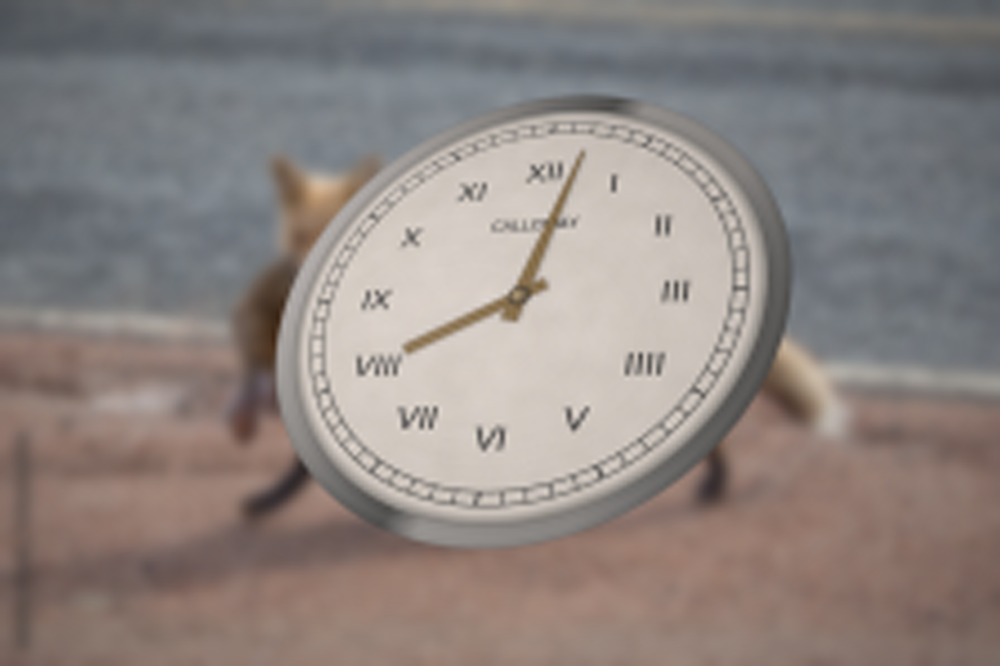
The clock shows 8.02
